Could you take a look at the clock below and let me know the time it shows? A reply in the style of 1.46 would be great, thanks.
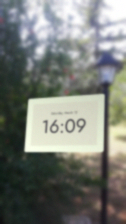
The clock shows 16.09
